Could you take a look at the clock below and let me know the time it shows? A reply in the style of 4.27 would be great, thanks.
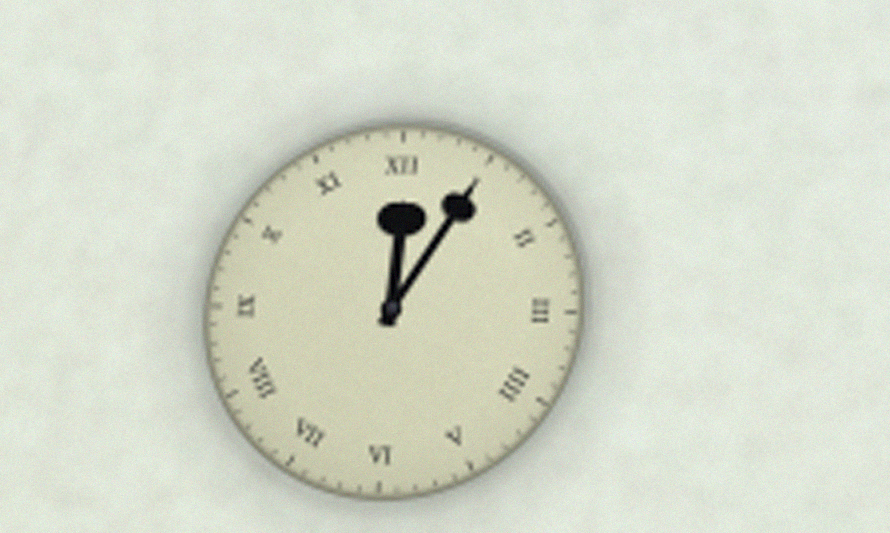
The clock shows 12.05
